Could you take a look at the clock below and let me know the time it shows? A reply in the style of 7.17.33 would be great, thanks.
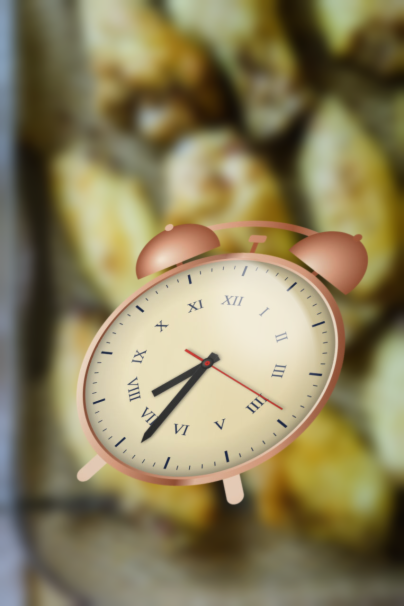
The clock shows 7.33.19
